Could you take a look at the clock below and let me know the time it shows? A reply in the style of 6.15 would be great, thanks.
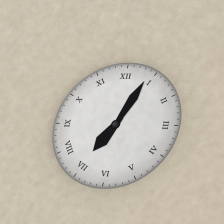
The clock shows 7.04
